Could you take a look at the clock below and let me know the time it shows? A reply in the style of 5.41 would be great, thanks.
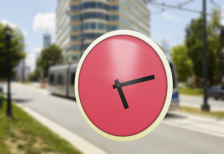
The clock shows 5.13
